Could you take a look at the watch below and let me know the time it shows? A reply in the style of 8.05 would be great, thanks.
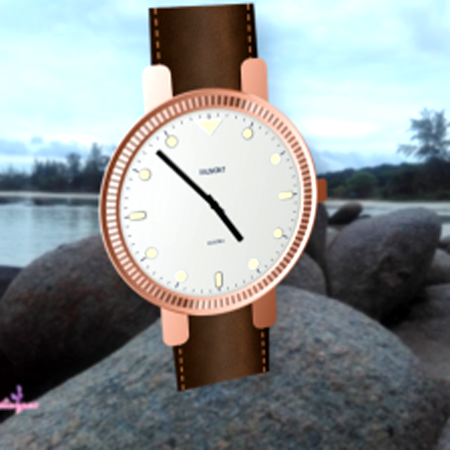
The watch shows 4.53
